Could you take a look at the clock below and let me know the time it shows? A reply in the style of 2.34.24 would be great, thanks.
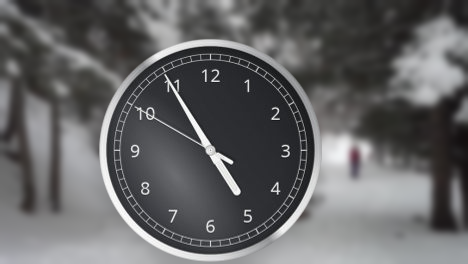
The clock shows 4.54.50
